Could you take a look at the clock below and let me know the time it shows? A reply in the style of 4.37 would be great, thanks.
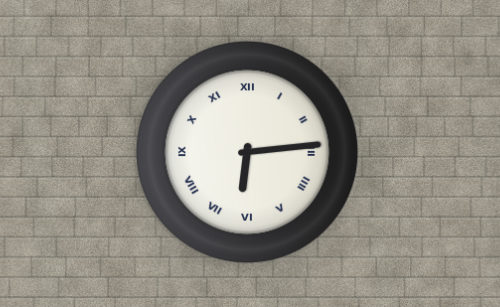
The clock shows 6.14
